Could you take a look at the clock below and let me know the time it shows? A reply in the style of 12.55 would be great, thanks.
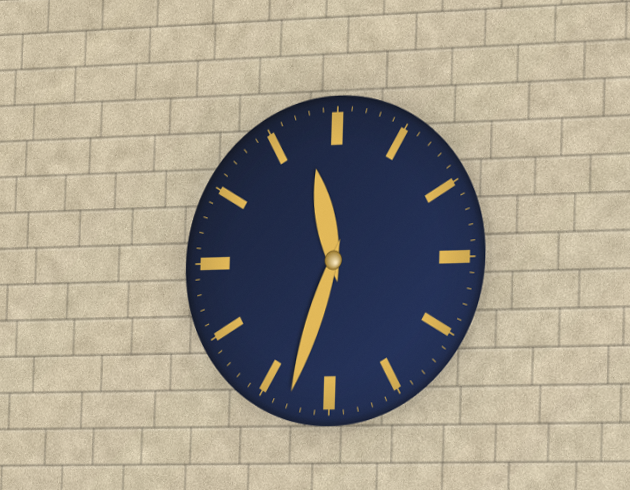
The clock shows 11.33
